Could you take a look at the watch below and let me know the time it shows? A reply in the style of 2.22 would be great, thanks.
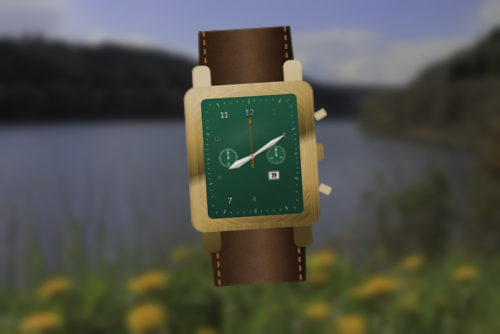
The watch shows 8.10
